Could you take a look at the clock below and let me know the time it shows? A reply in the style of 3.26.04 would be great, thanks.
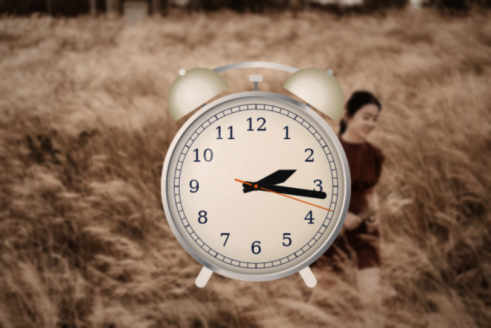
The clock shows 2.16.18
